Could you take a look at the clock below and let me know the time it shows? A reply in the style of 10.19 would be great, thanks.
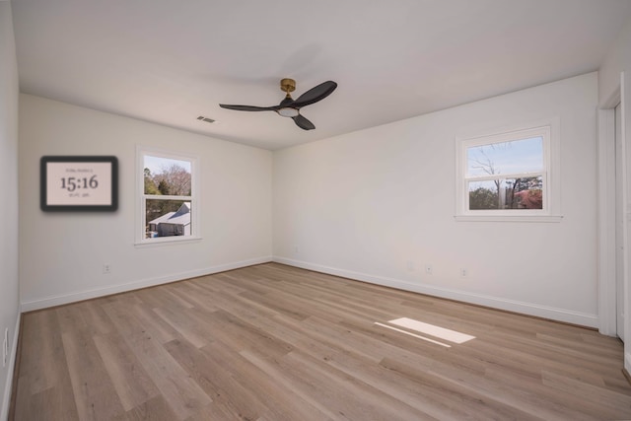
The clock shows 15.16
